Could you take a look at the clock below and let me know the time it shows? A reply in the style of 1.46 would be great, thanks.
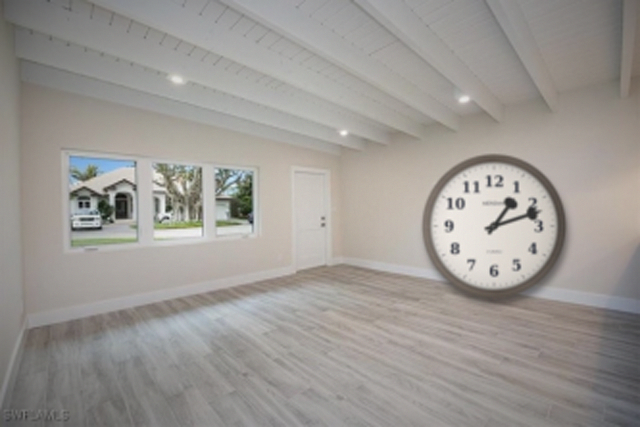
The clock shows 1.12
